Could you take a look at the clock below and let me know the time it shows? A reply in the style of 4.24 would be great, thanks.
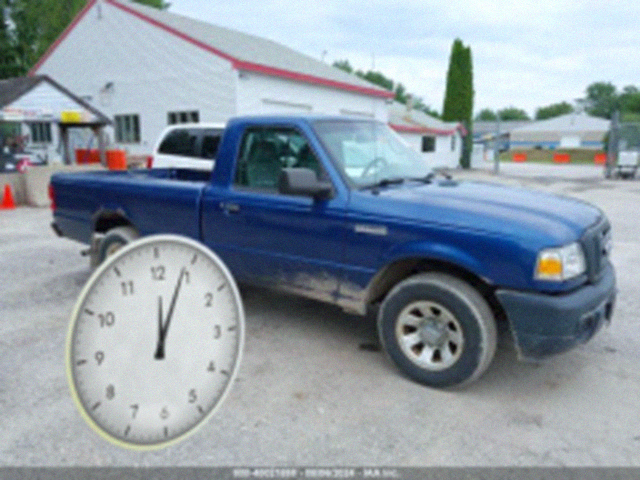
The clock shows 12.04
